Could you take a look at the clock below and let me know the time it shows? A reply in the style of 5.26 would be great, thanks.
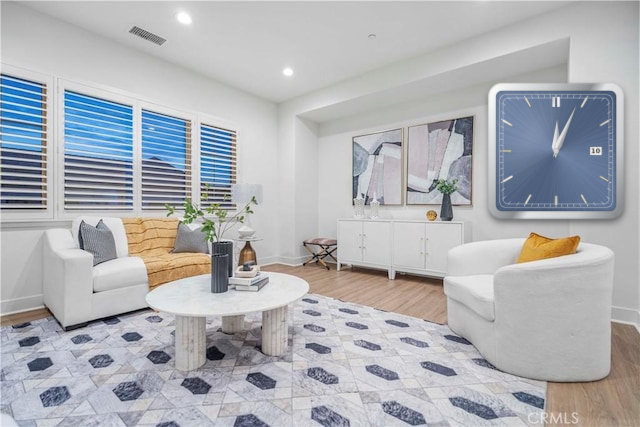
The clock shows 12.04
